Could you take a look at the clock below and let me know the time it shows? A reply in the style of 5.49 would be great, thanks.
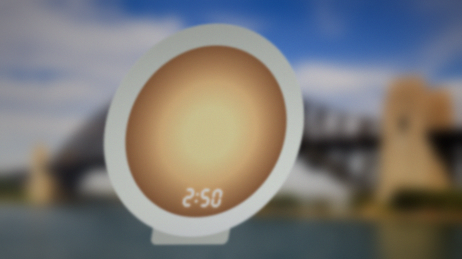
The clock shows 2.50
